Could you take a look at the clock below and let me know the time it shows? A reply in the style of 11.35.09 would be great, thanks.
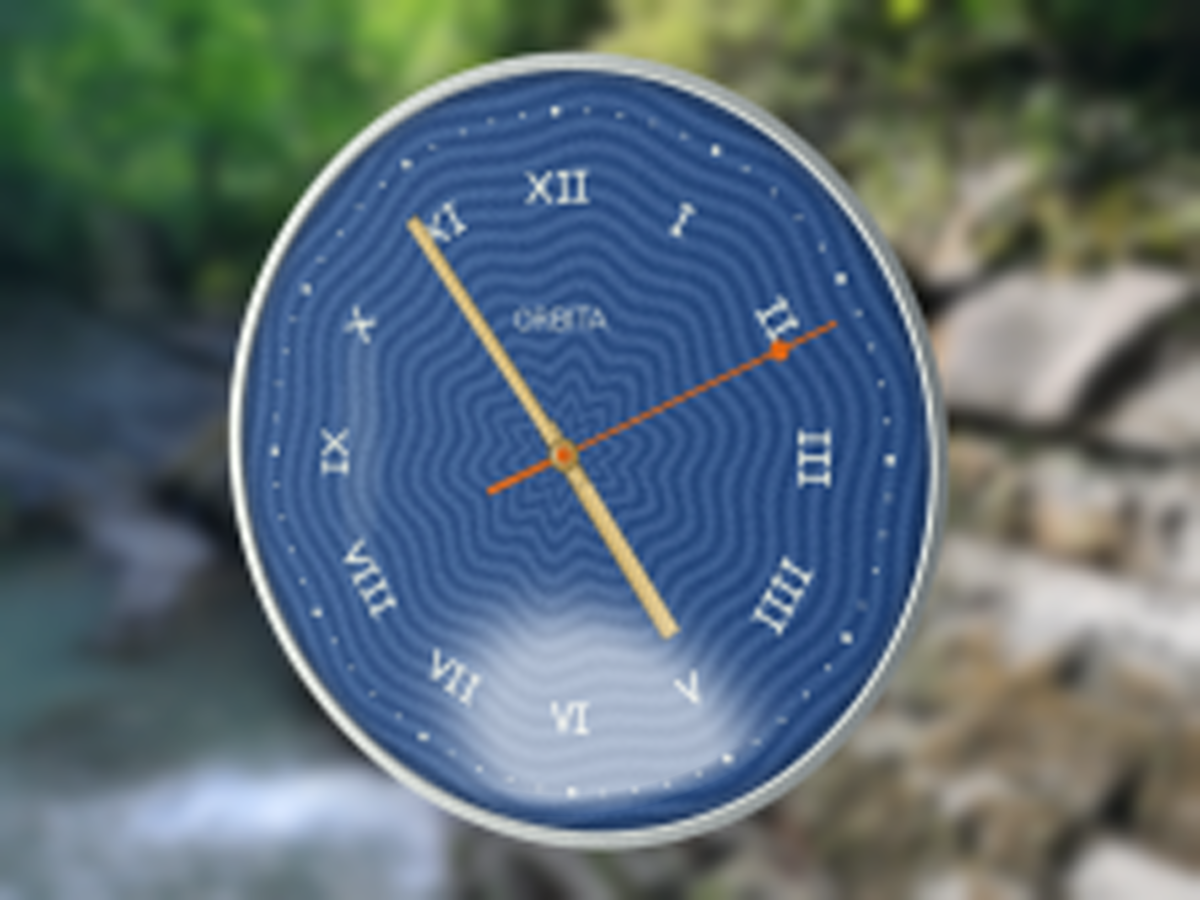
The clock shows 4.54.11
